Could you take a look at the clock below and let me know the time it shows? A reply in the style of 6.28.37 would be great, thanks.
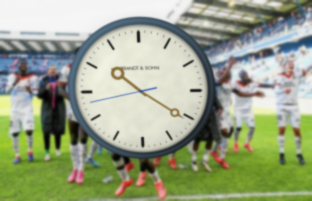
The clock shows 10.20.43
